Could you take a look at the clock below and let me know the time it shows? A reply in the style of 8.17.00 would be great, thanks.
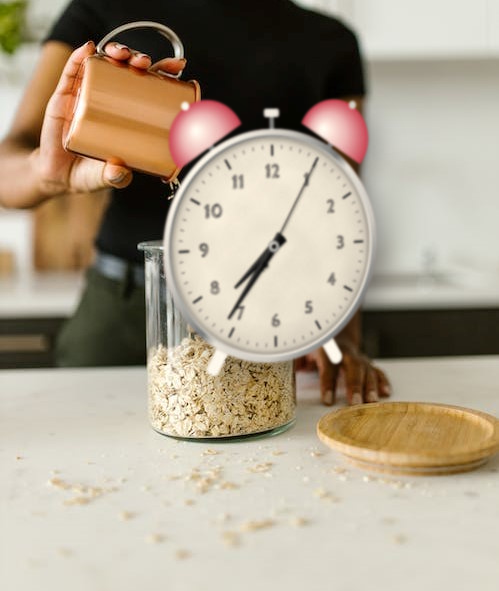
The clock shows 7.36.05
